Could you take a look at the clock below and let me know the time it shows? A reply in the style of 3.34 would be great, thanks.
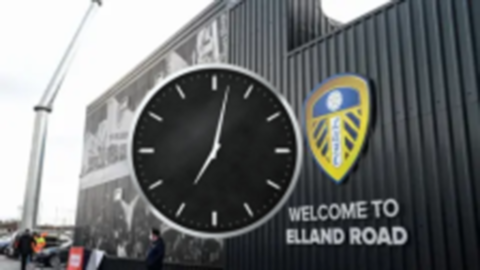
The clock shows 7.02
